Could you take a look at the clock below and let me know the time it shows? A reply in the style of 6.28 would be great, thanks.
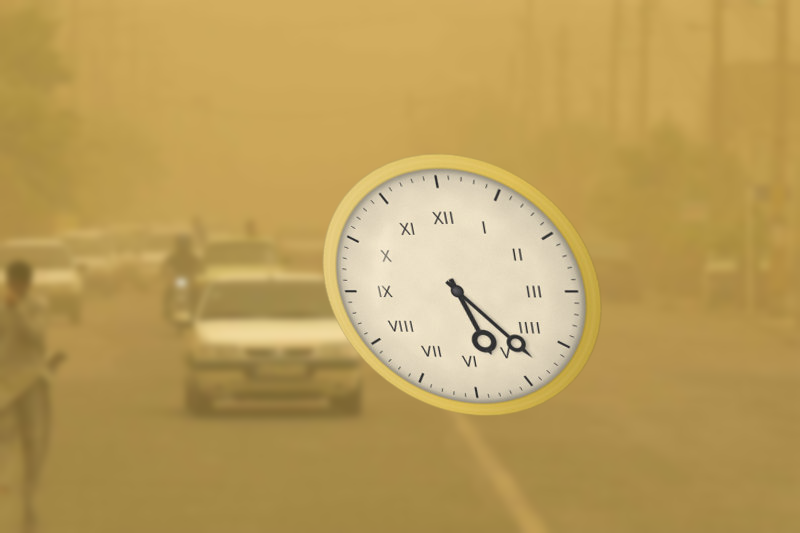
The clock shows 5.23
